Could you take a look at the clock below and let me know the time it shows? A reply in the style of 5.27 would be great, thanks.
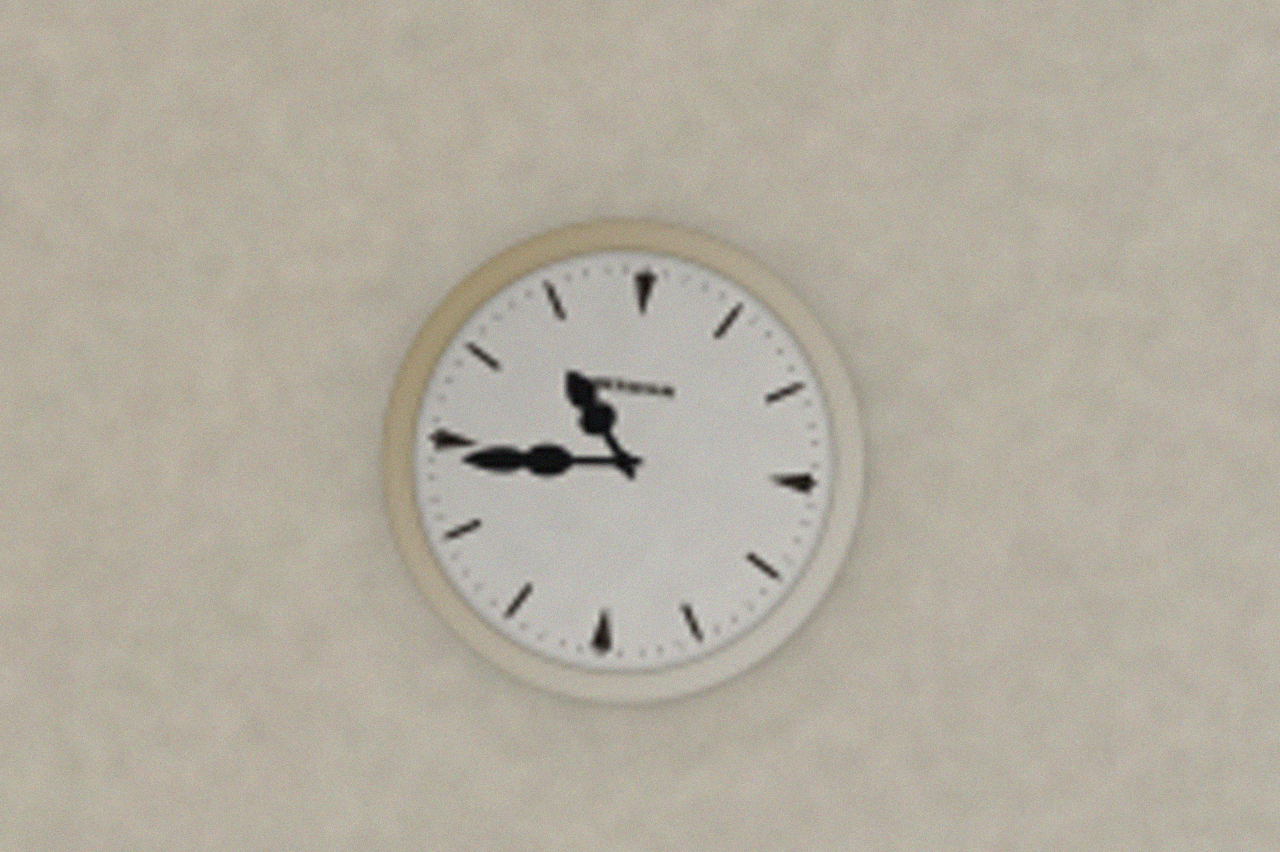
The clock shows 10.44
